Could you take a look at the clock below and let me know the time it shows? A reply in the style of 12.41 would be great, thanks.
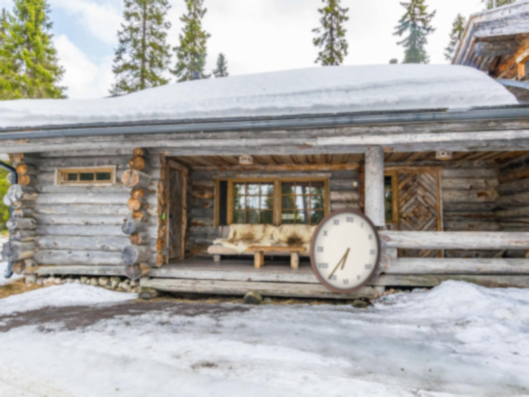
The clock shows 6.36
